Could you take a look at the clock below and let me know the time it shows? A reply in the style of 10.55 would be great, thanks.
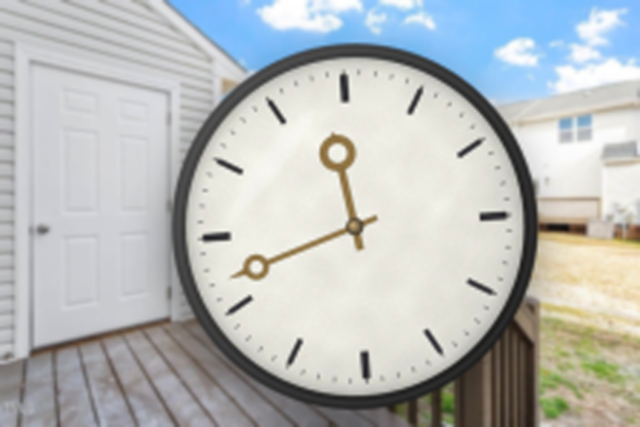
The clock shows 11.42
